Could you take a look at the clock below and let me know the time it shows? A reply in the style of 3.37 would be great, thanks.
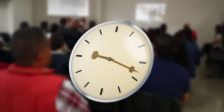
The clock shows 9.18
